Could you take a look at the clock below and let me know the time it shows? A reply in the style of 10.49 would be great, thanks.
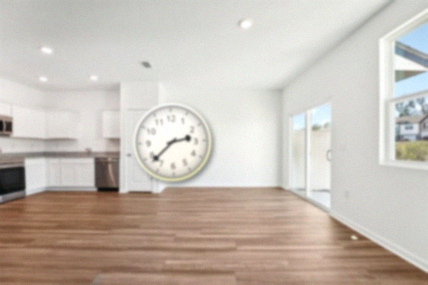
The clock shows 2.38
